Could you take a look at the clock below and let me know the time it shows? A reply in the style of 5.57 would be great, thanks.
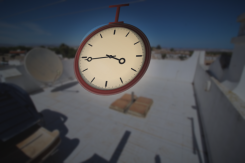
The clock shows 3.44
